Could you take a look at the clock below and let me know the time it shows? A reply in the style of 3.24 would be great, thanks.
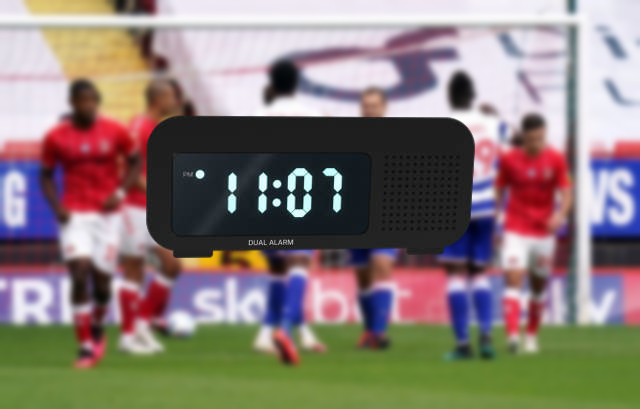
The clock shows 11.07
